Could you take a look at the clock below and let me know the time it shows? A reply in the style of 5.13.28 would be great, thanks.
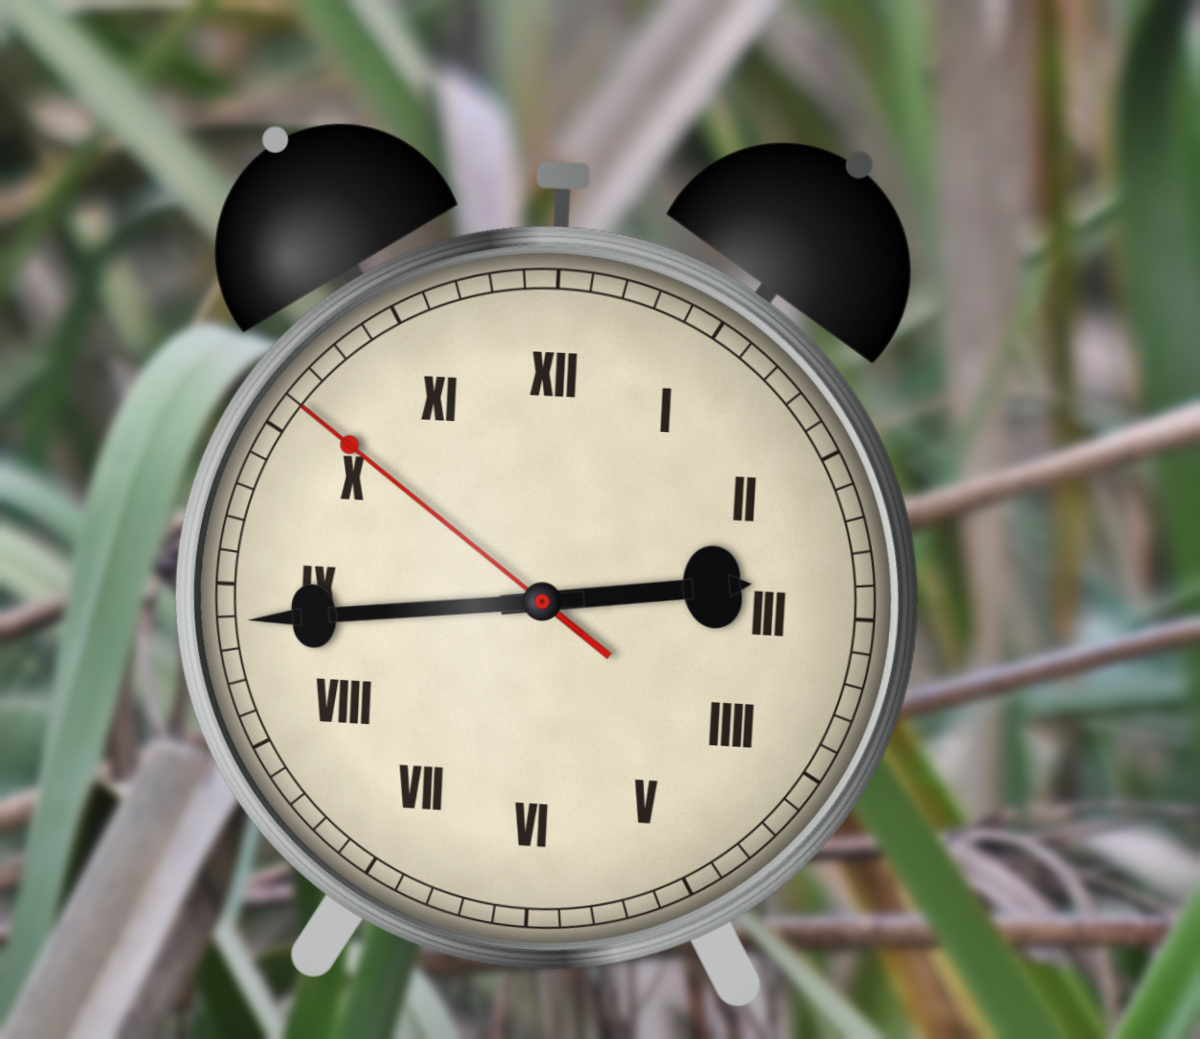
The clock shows 2.43.51
